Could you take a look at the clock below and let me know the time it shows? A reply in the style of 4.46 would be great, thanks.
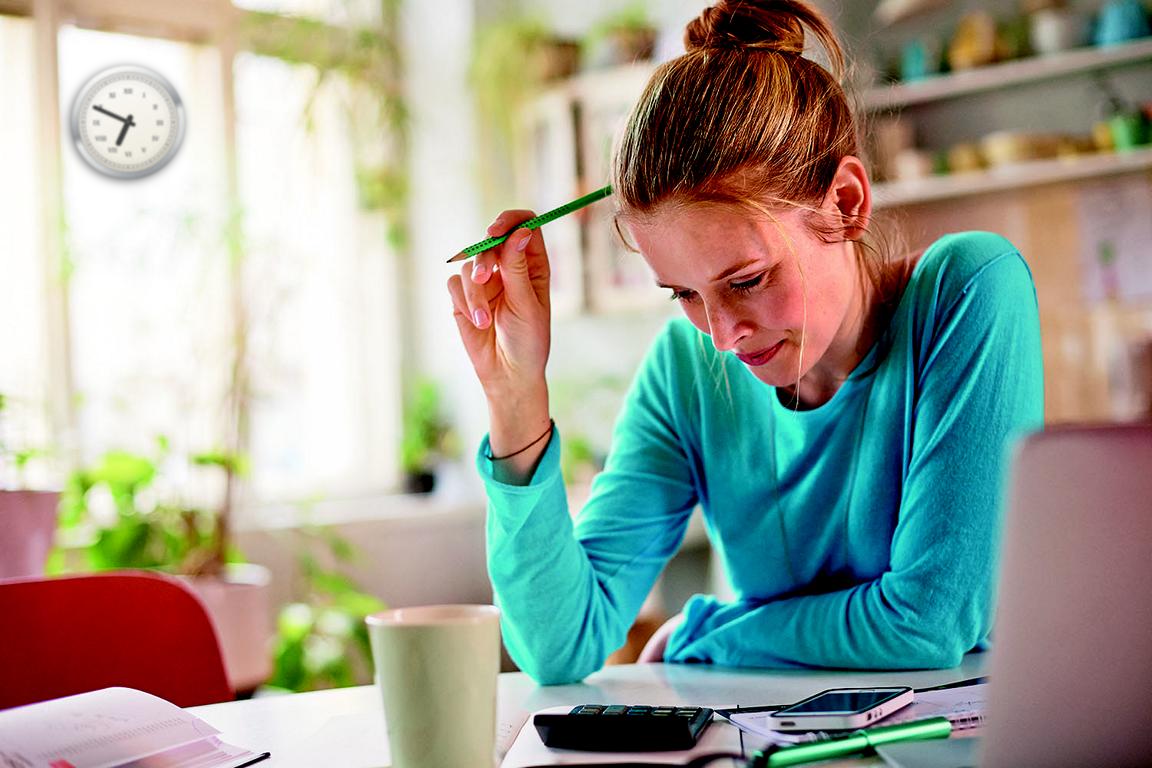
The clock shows 6.49
